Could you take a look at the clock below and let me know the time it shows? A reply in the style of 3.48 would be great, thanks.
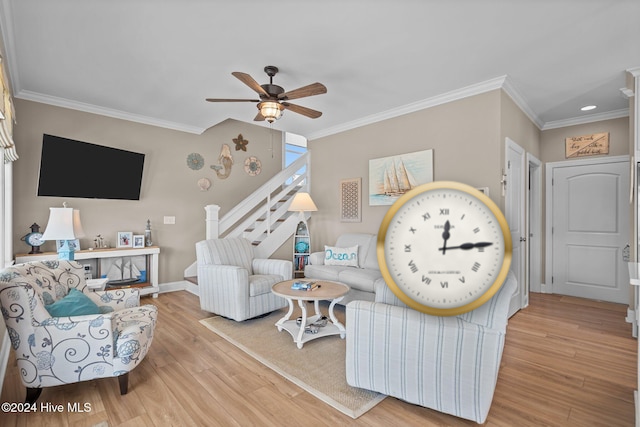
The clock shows 12.14
